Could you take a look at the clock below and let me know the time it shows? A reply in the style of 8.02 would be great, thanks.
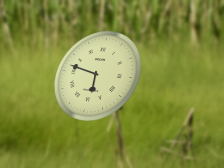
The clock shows 5.47
